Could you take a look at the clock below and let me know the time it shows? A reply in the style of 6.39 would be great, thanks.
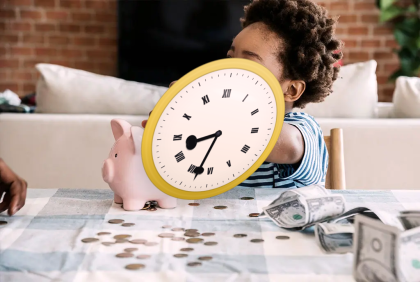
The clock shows 8.33
